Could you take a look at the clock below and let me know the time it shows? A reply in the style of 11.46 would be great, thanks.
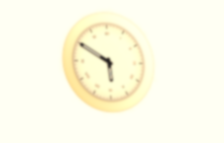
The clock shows 5.50
